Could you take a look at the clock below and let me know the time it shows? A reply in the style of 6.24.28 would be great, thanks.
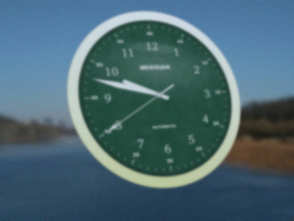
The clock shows 9.47.40
